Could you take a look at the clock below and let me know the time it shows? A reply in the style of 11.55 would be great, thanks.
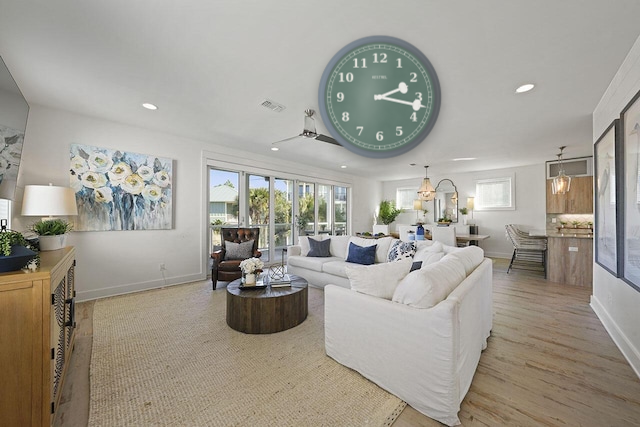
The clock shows 2.17
